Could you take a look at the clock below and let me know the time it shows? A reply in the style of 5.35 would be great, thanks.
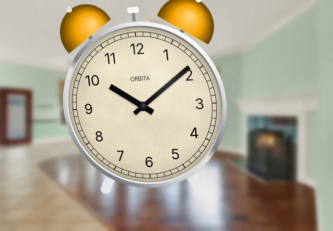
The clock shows 10.09
